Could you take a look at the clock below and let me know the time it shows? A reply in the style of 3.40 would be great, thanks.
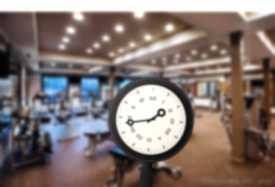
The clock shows 1.43
